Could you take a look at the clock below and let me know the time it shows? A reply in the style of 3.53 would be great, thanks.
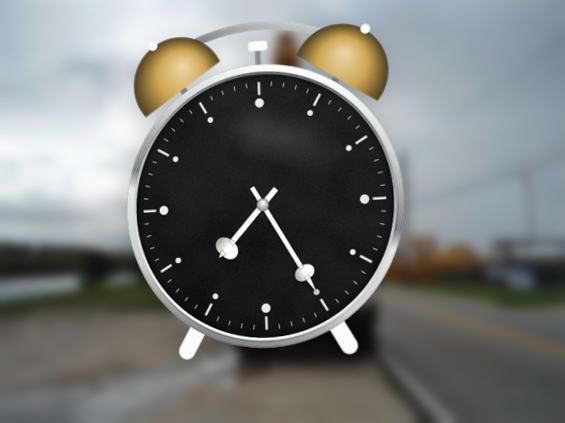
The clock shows 7.25
